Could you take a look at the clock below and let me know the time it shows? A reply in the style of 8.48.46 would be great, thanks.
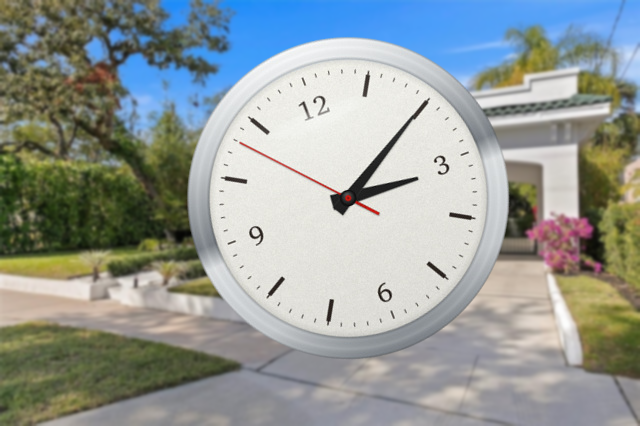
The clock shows 3.09.53
